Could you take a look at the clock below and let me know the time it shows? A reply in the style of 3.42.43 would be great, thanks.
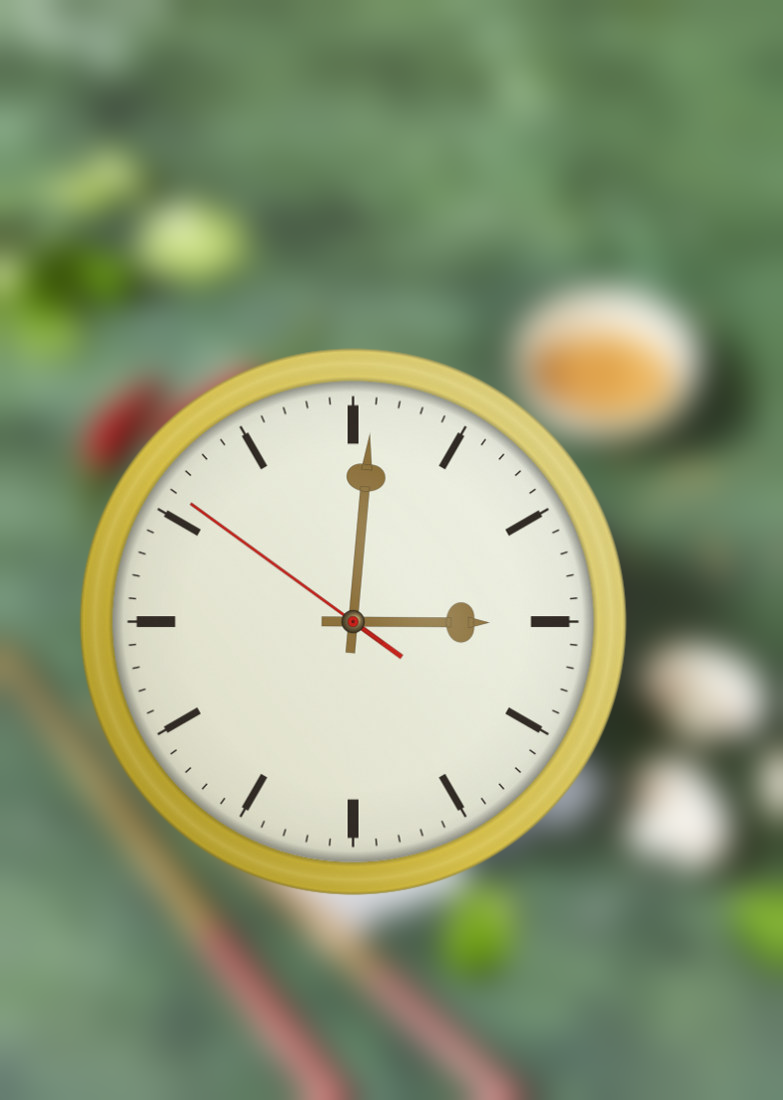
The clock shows 3.00.51
